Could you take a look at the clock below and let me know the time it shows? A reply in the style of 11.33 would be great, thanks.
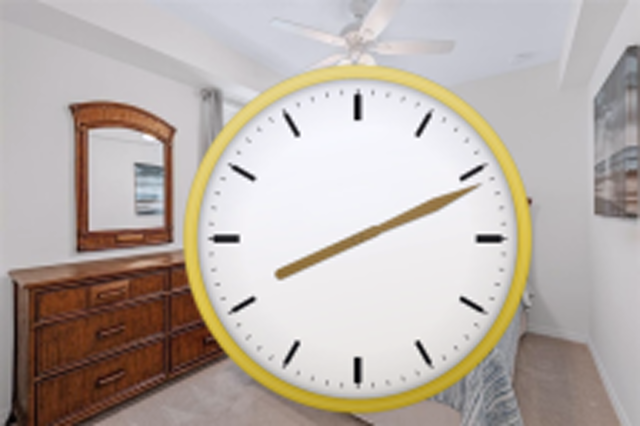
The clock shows 8.11
